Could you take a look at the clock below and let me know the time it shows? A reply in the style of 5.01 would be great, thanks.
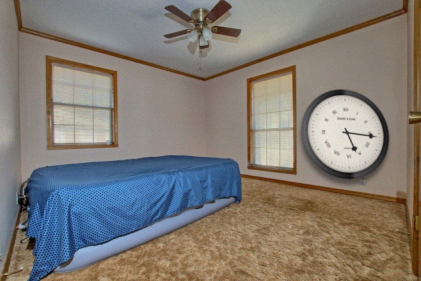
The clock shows 5.16
